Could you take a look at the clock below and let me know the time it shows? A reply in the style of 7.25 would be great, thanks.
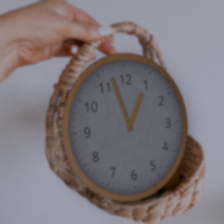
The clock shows 12.57
